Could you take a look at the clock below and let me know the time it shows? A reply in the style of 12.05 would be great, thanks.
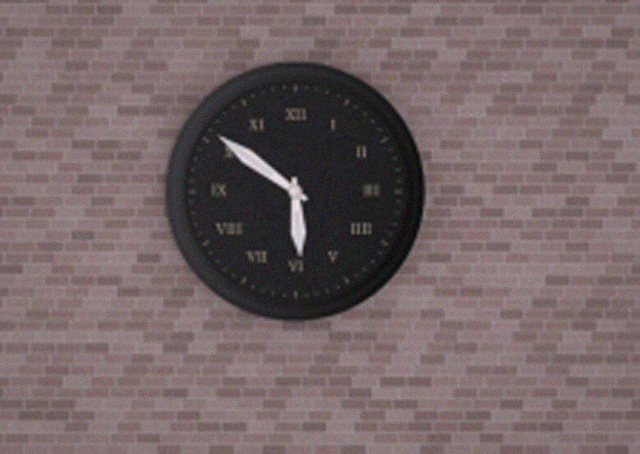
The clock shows 5.51
